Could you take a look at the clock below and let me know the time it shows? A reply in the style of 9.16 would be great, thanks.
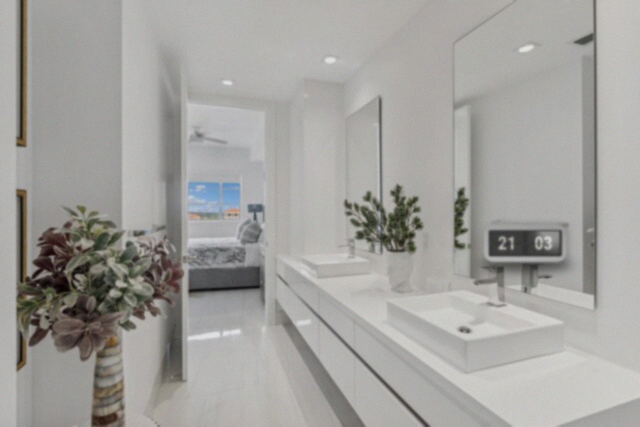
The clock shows 21.03
